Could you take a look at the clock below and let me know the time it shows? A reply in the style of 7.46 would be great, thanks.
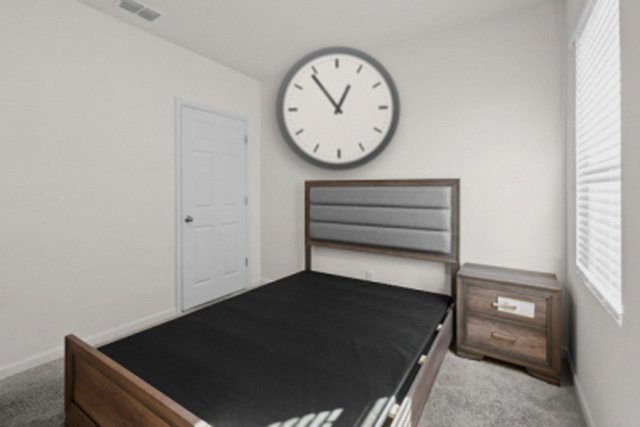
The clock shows 12.54
